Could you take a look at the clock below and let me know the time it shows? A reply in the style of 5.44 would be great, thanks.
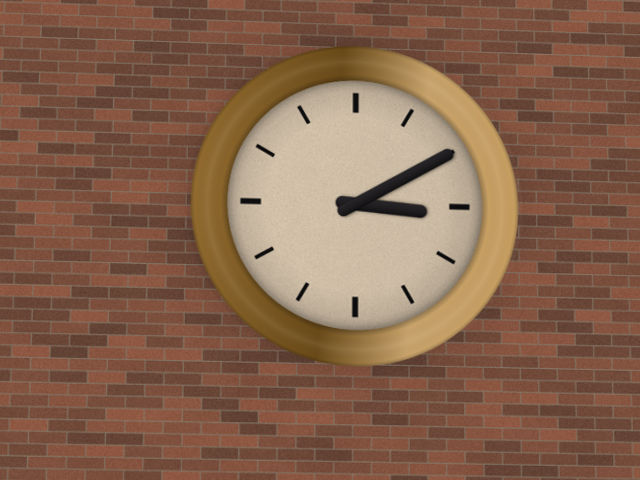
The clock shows 3.10
